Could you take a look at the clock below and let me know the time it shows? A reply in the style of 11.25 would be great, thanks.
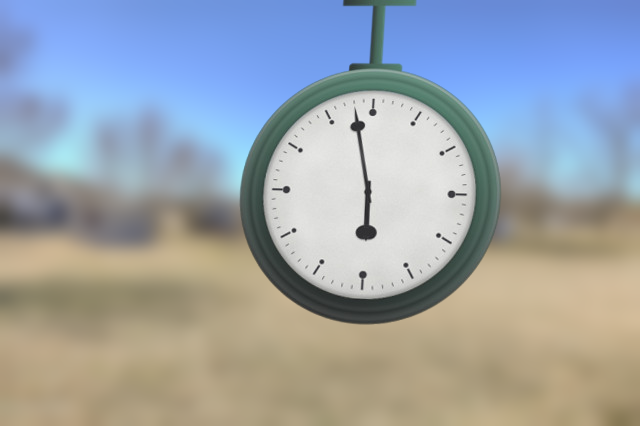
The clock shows 5.58
